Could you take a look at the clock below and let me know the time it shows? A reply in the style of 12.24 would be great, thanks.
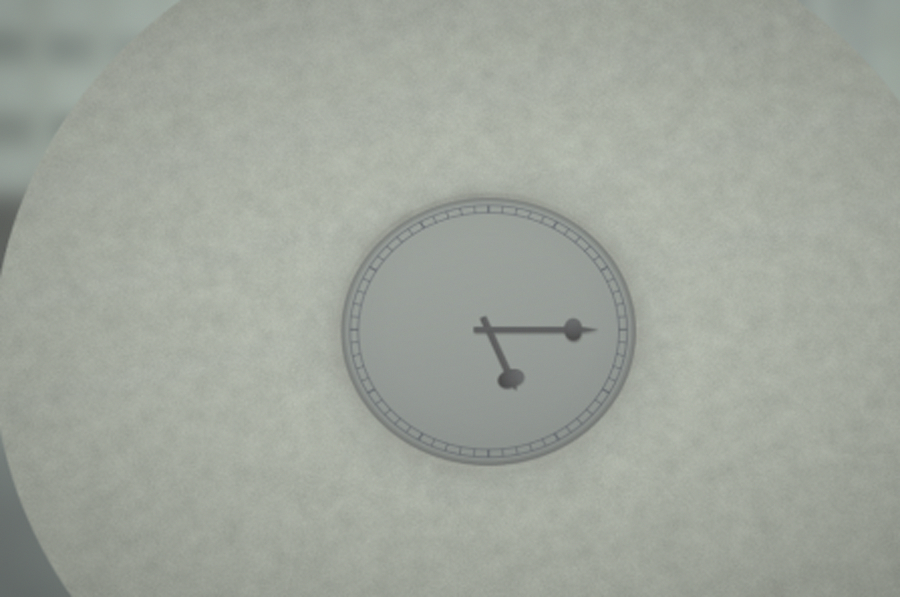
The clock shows 5.15
